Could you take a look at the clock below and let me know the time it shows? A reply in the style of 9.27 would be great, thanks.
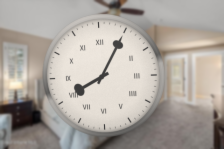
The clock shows 8.05
